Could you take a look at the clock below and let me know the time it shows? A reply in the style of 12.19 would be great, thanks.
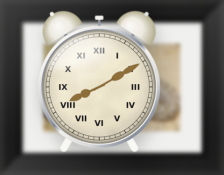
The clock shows 8.10
